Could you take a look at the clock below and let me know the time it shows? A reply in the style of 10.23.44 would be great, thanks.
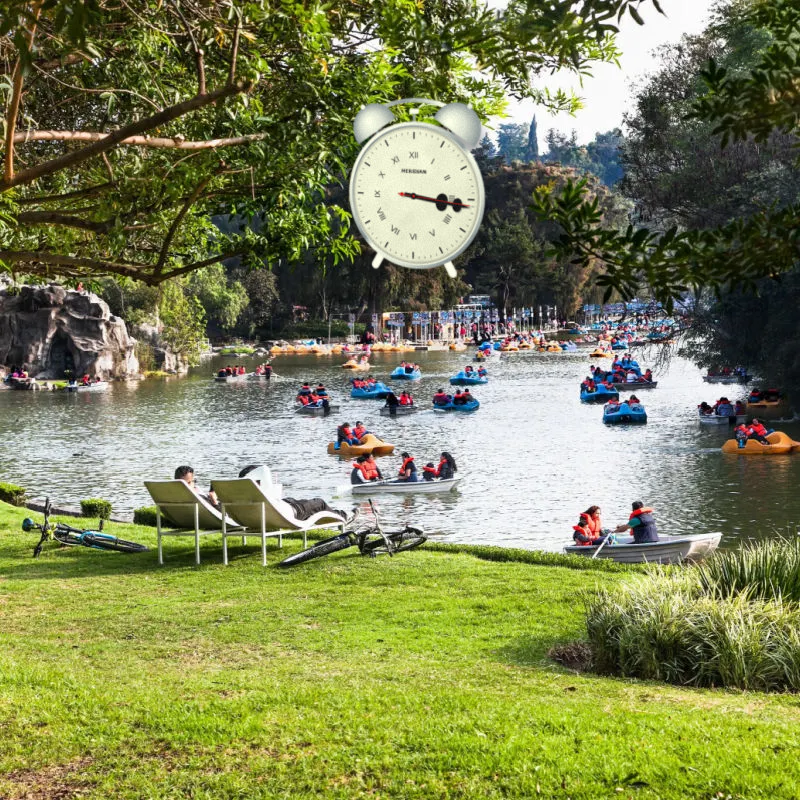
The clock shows 3.16.16
